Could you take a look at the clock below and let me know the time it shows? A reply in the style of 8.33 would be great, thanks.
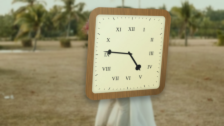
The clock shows 4.46
